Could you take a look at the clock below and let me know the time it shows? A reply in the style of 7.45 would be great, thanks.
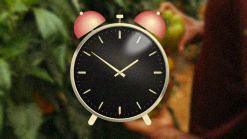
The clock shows 1.51
